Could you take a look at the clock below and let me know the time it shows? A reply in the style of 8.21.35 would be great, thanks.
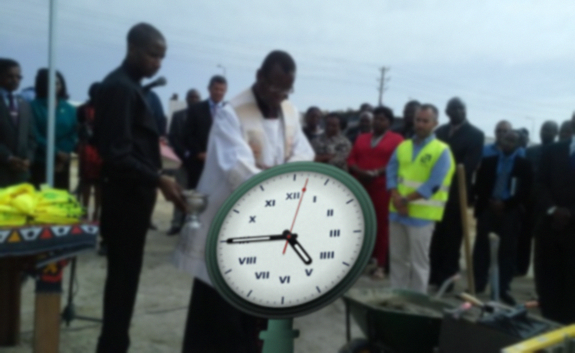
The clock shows 4.45.02
